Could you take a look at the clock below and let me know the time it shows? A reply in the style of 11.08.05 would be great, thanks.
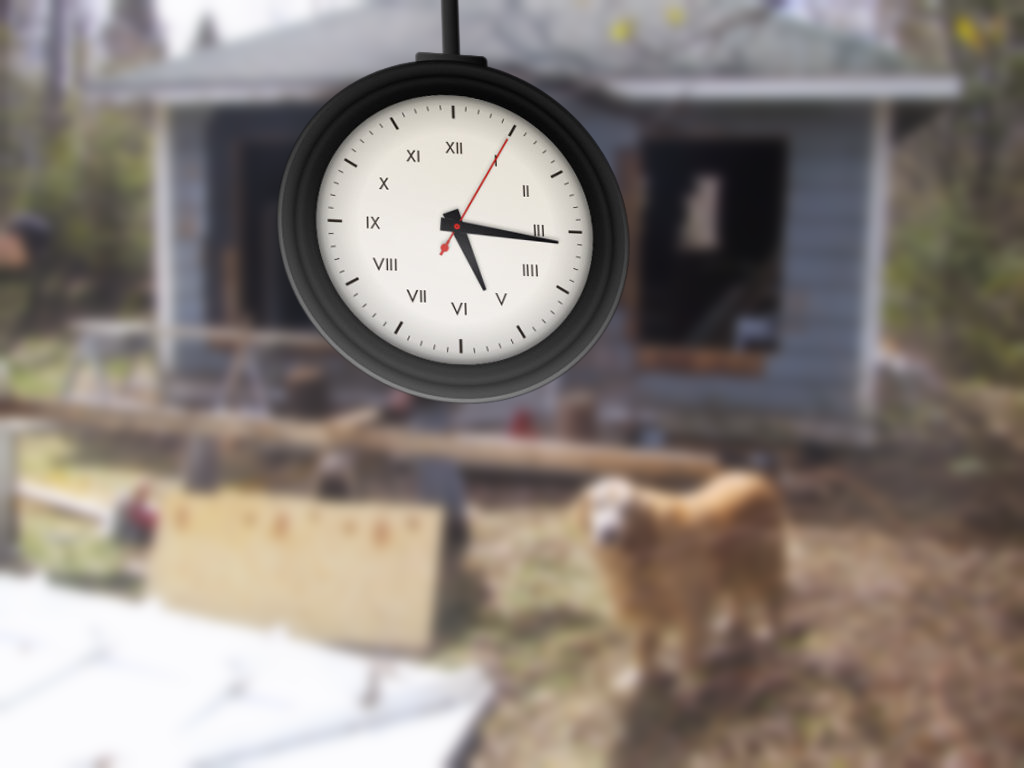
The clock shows 5.16.05
